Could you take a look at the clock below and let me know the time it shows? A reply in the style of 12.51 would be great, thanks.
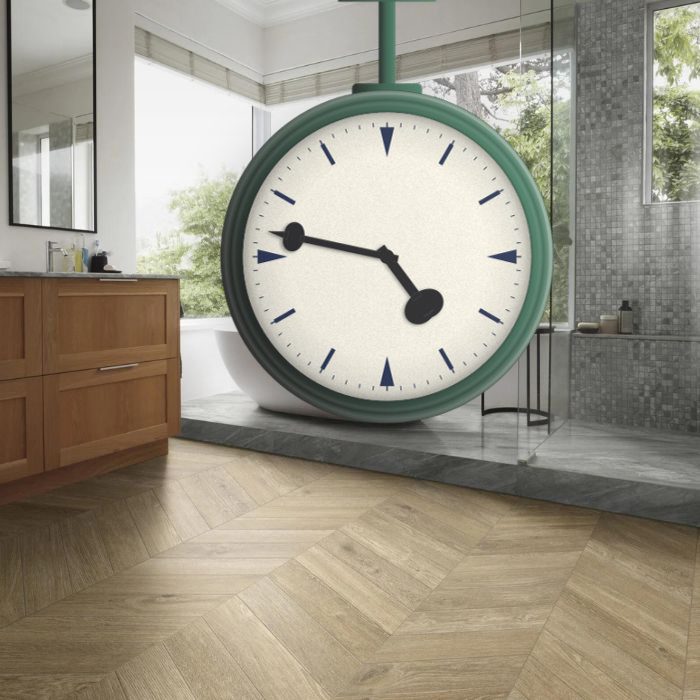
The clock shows 4.47
